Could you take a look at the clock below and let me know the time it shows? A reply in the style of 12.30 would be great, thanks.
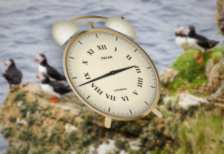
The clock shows 2.43
